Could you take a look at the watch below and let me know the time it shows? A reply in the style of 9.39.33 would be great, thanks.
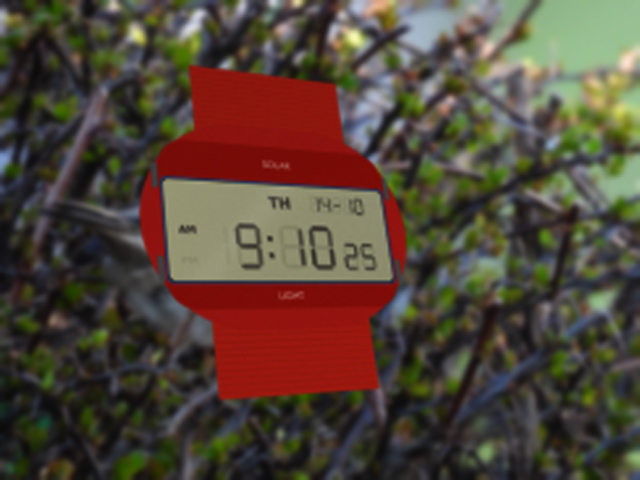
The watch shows 9.10.25
